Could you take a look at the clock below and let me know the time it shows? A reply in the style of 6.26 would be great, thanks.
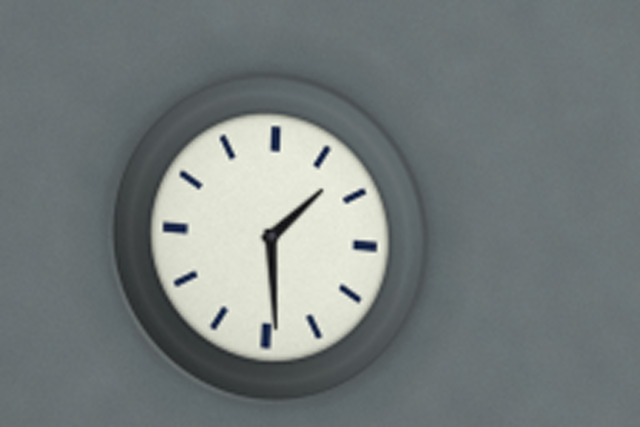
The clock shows 1.29
